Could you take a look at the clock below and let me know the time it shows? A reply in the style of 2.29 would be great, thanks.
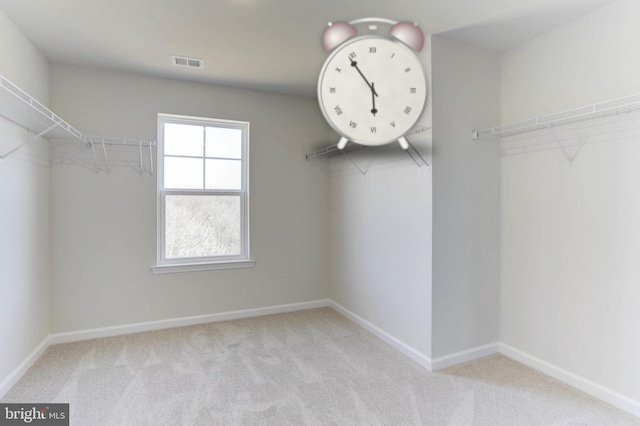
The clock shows 5.54
